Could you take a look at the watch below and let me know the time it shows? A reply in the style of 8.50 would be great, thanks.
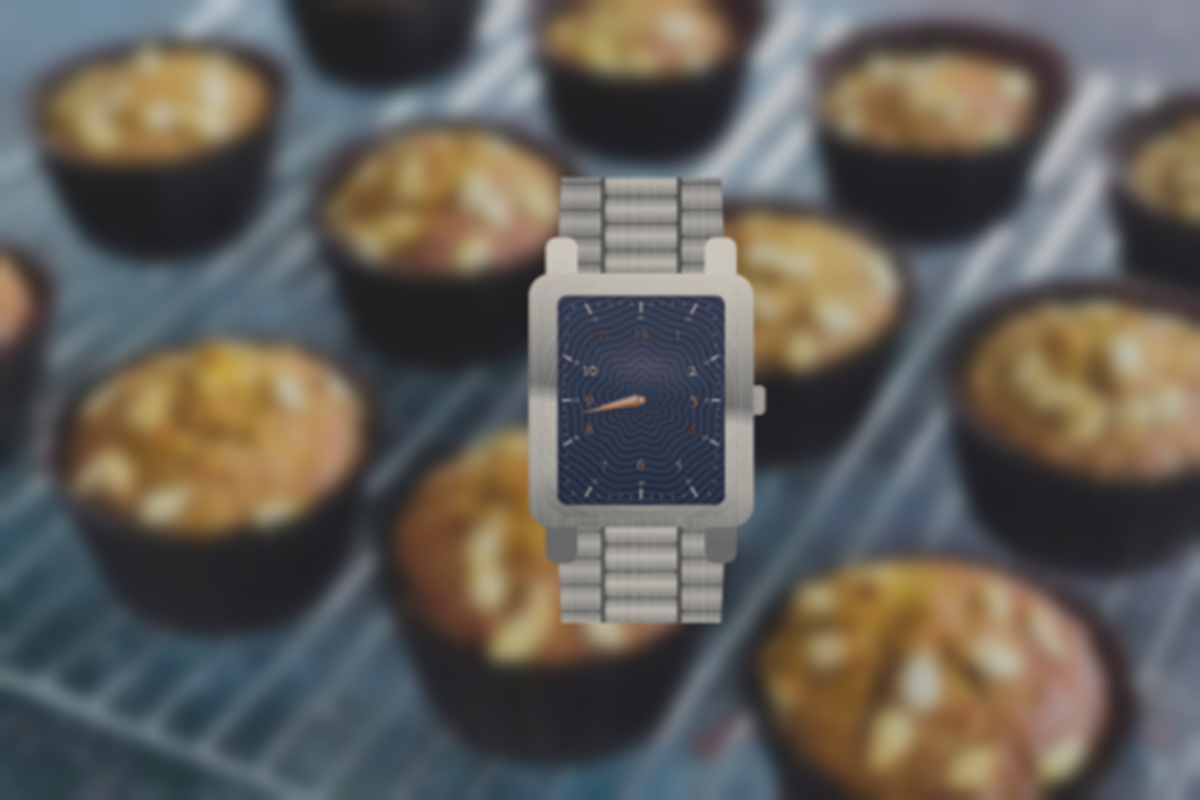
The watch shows 8.43
